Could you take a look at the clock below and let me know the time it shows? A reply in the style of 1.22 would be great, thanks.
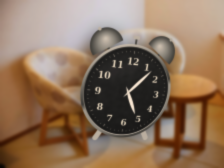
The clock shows 5.07
